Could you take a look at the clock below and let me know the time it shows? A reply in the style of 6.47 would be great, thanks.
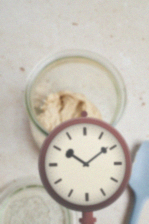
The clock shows 10.09
